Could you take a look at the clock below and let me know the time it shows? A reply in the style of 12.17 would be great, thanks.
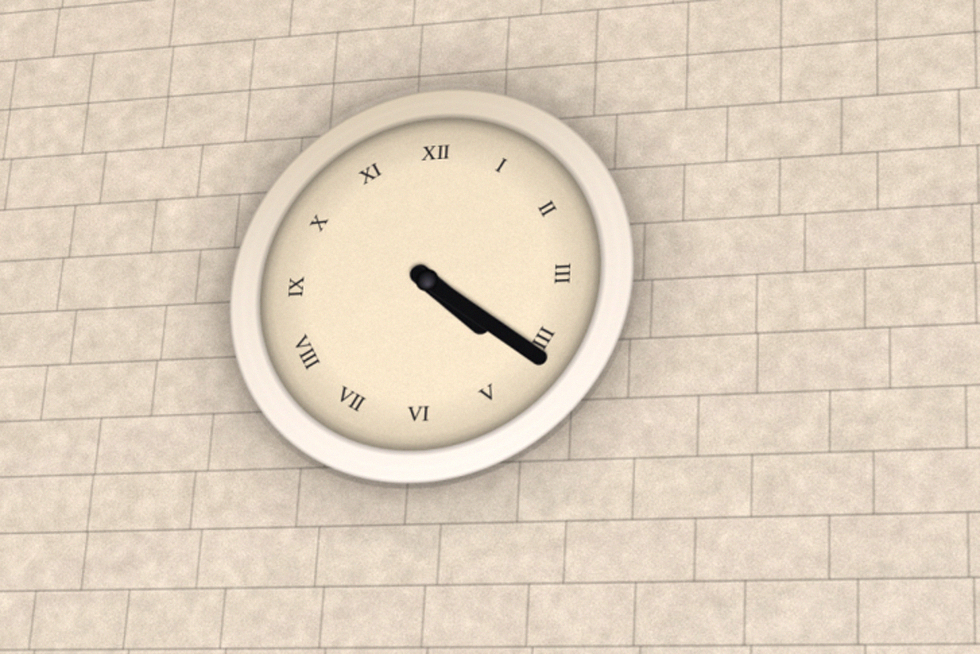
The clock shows 4.21
